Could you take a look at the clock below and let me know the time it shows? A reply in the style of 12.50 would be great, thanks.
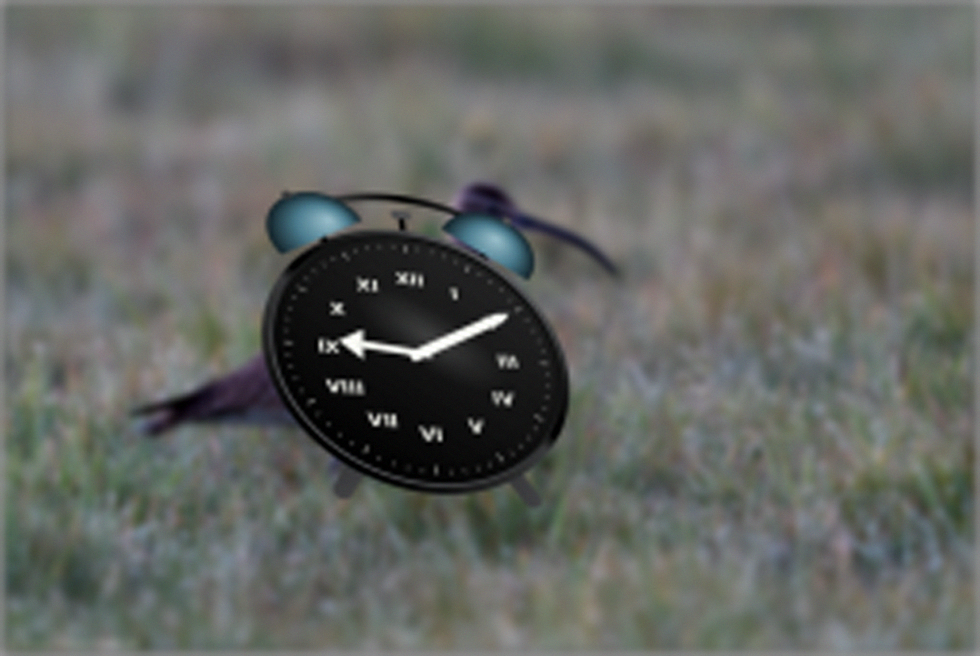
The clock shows 9.10
